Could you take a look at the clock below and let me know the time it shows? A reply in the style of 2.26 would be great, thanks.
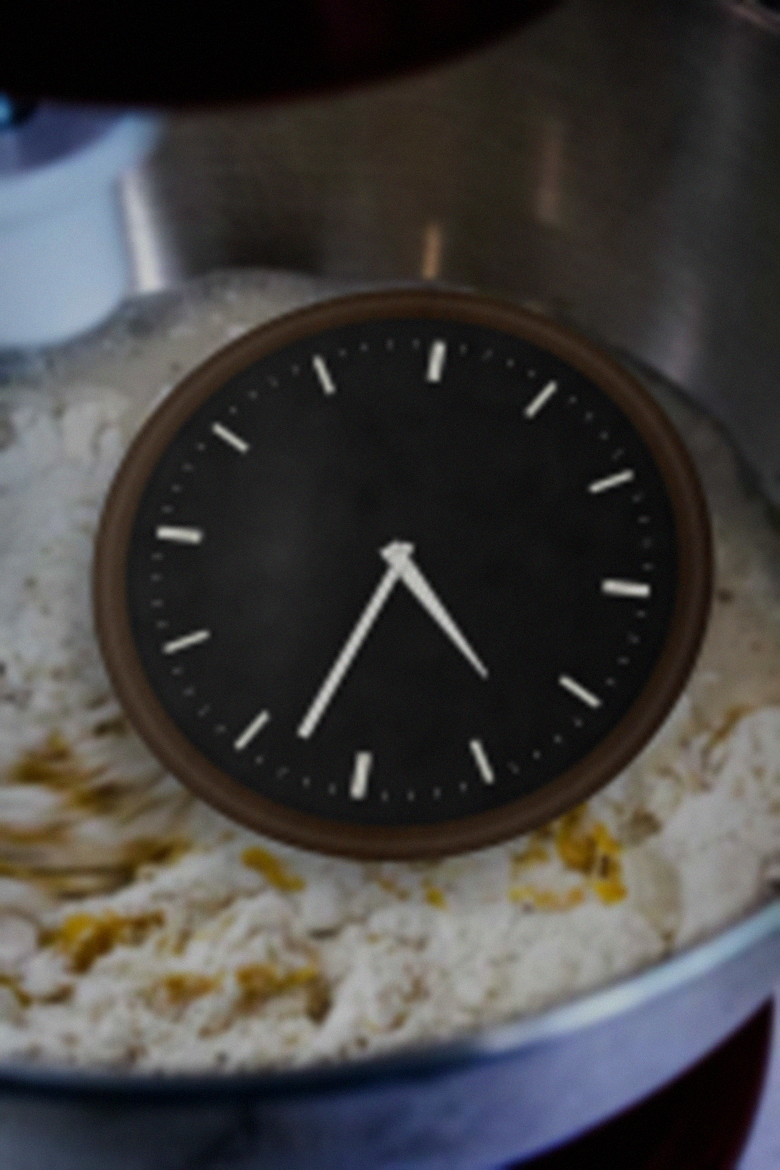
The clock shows 4.33
